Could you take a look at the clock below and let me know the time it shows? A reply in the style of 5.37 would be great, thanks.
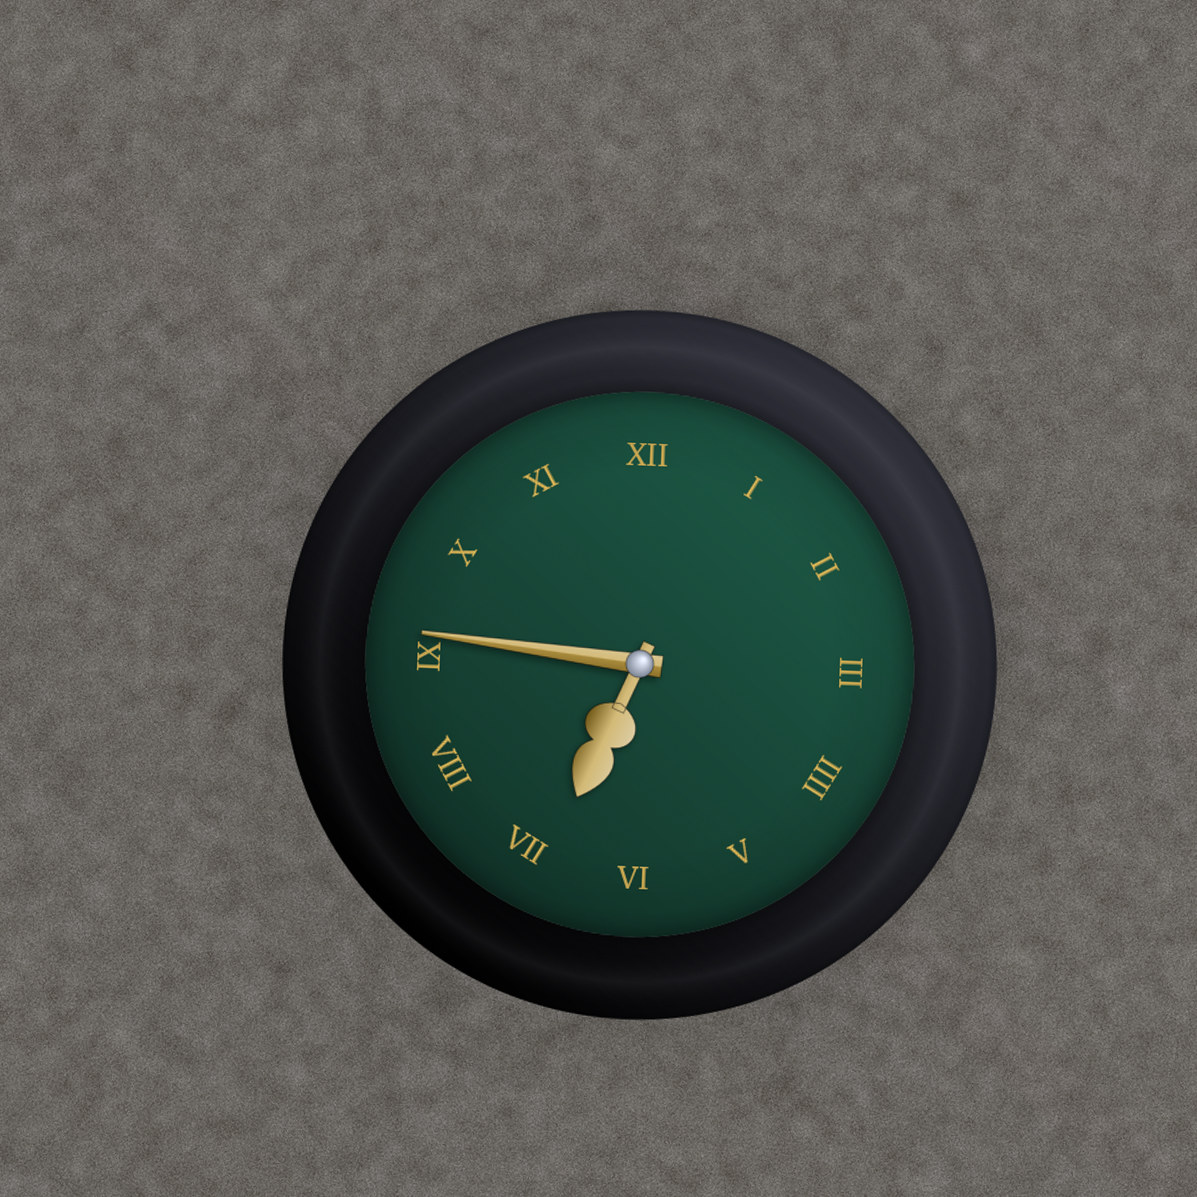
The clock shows 6.46
